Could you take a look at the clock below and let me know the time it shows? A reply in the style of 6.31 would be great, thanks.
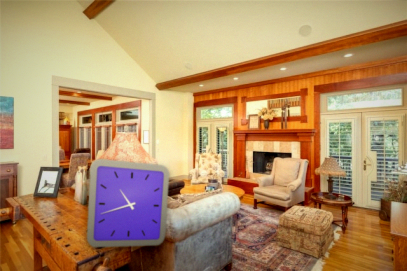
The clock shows 10.42
